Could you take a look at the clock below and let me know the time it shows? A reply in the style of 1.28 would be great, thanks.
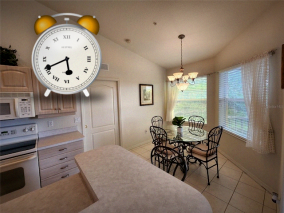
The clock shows 5.41
